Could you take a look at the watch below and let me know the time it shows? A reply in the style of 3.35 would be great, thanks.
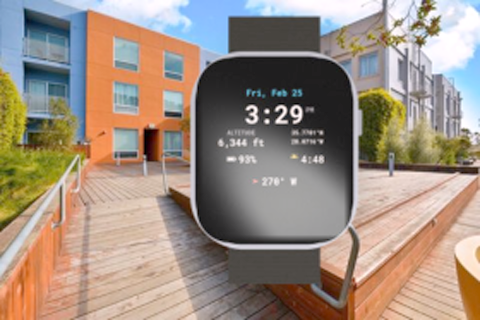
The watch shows 3.29
